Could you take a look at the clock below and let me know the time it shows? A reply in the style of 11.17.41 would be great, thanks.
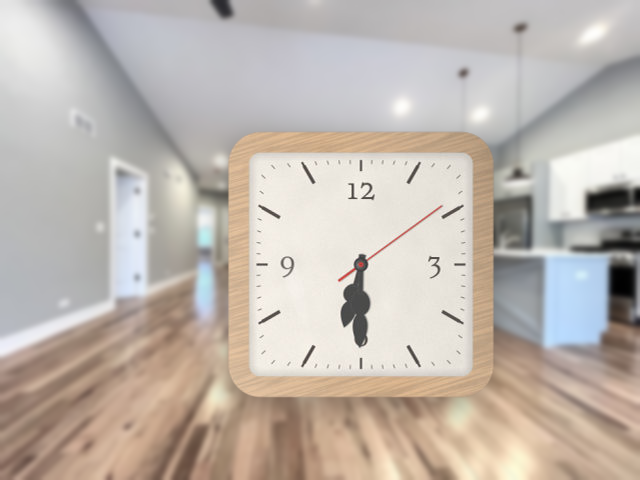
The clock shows 6.30.09
